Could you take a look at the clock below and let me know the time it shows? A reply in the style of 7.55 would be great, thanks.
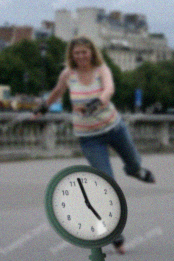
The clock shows 4.58
